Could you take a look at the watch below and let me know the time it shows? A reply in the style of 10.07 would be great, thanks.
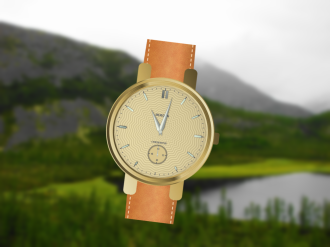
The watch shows 11.02
